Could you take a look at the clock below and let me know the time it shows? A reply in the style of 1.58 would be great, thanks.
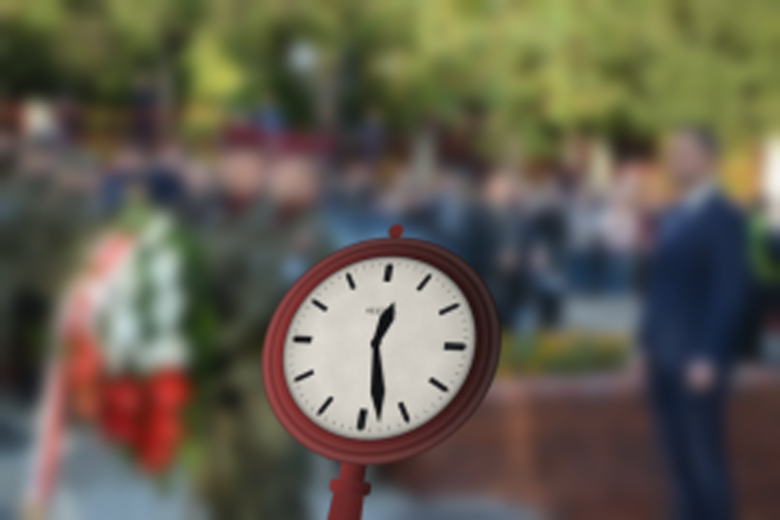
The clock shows 12.28
